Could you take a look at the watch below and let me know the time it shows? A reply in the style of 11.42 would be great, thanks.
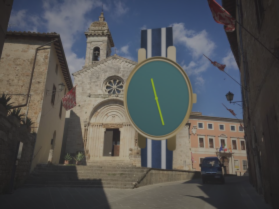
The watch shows 11.27
